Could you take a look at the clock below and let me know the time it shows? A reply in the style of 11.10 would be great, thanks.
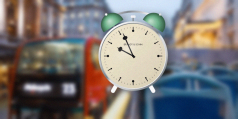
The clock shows 9.56
